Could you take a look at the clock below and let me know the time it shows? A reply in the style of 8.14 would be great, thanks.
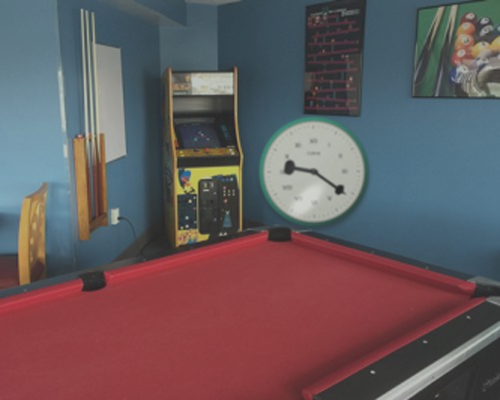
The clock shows 9.21
